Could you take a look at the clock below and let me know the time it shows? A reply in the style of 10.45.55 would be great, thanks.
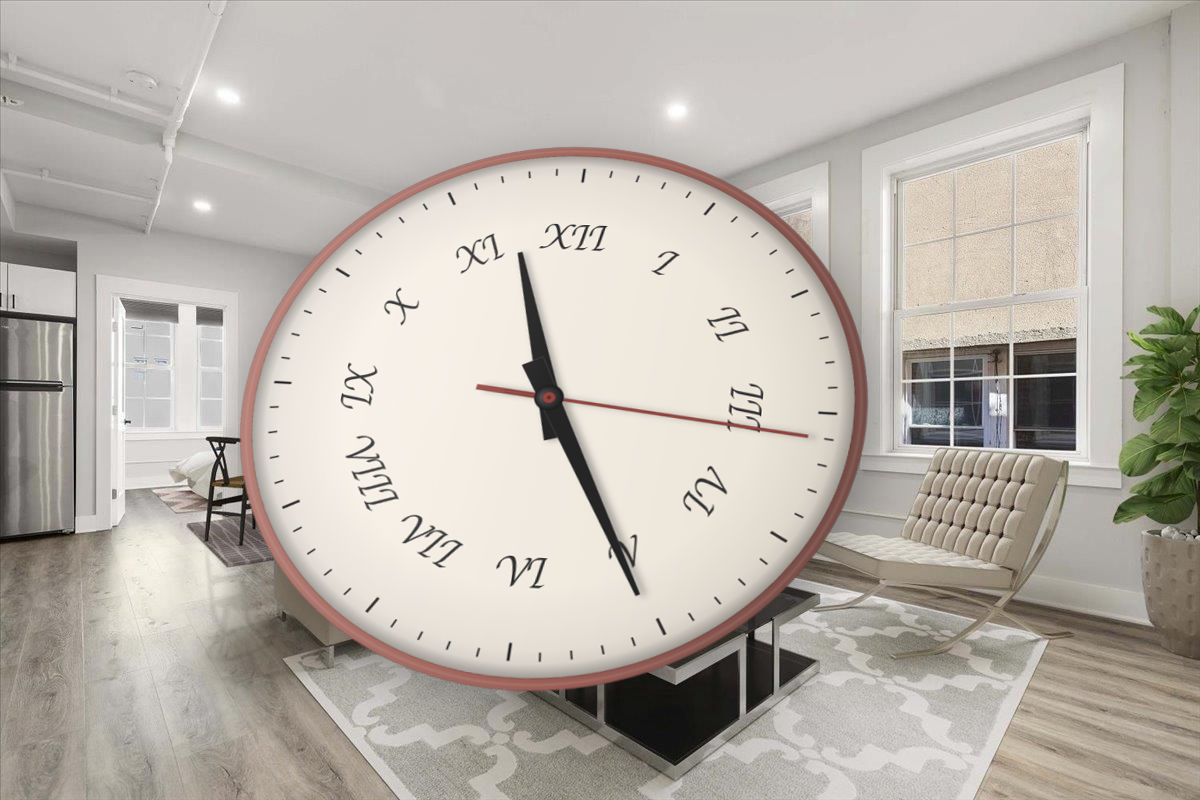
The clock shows 11.25.16
